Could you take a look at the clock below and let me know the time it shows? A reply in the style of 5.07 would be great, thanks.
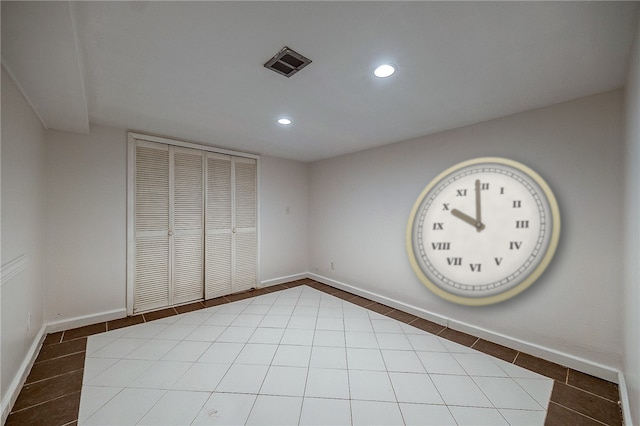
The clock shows 9.59
